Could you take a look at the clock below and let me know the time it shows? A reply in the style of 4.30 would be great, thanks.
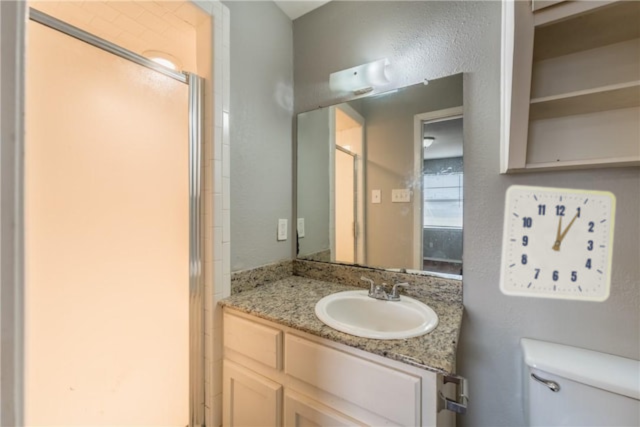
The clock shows 12.05
